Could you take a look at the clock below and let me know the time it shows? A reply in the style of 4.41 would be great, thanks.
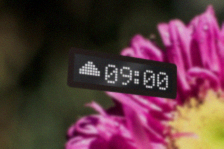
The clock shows 9.00
